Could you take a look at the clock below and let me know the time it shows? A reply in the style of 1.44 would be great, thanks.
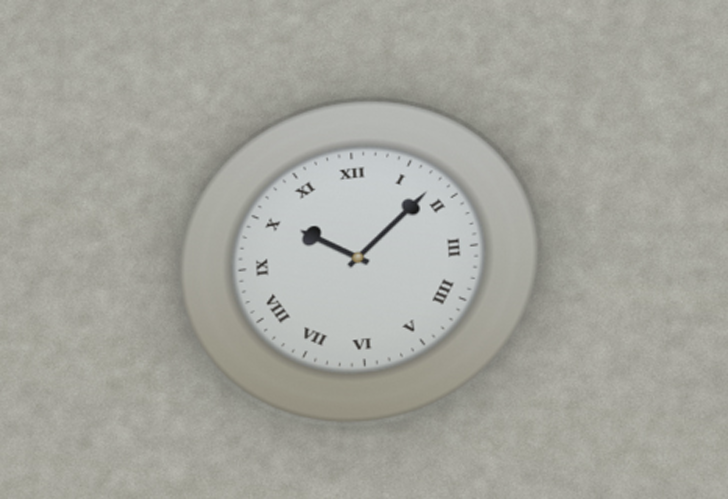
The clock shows 10.08
